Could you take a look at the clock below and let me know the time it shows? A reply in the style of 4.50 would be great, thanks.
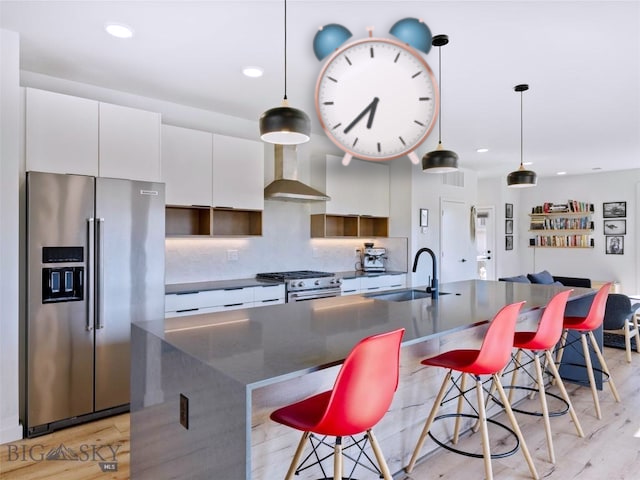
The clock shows 6.38
